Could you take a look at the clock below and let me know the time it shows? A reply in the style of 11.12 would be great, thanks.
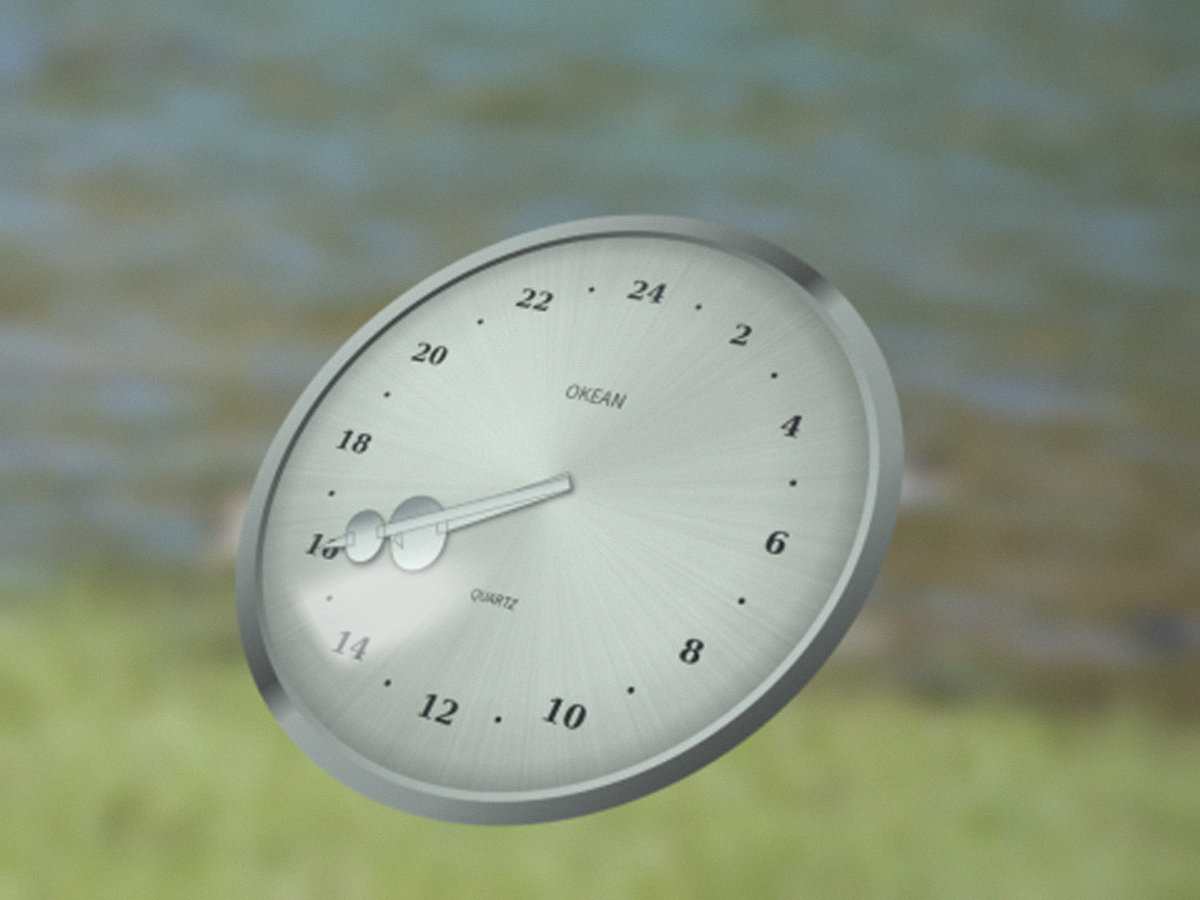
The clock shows 15.40
